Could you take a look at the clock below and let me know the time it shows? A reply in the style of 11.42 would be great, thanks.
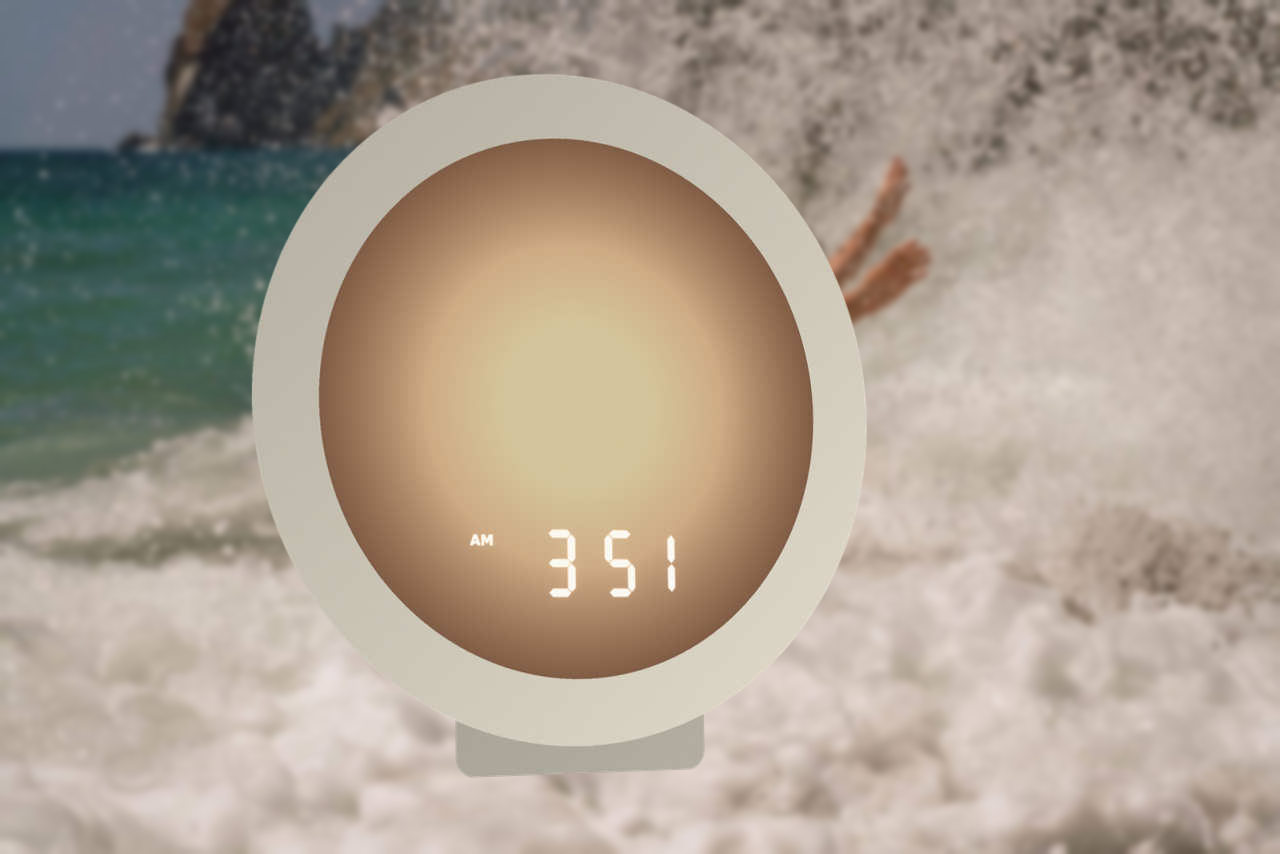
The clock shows 3.51
